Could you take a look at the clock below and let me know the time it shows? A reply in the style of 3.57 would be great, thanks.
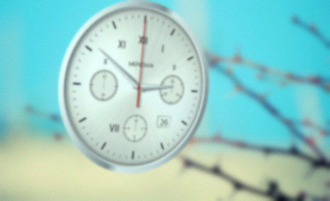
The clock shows 2.51
